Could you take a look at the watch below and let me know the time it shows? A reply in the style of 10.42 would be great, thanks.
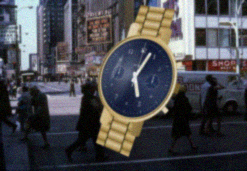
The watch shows 5.03
